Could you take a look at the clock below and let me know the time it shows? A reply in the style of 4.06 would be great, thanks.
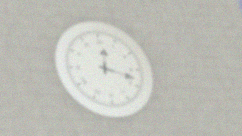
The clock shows 12.18
